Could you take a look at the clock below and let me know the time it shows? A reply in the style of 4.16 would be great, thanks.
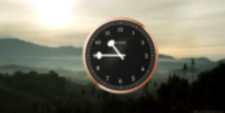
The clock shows 10.45
